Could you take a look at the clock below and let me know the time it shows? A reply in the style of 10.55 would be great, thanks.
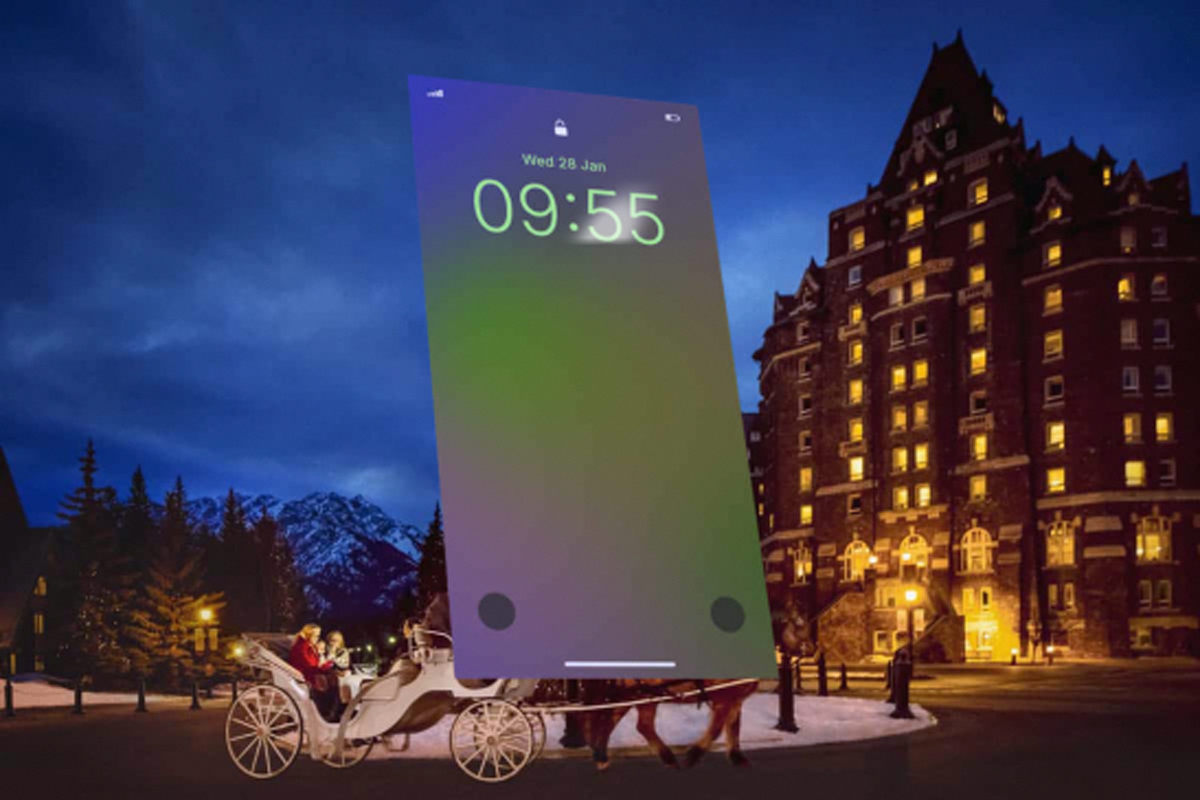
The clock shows 9.55
